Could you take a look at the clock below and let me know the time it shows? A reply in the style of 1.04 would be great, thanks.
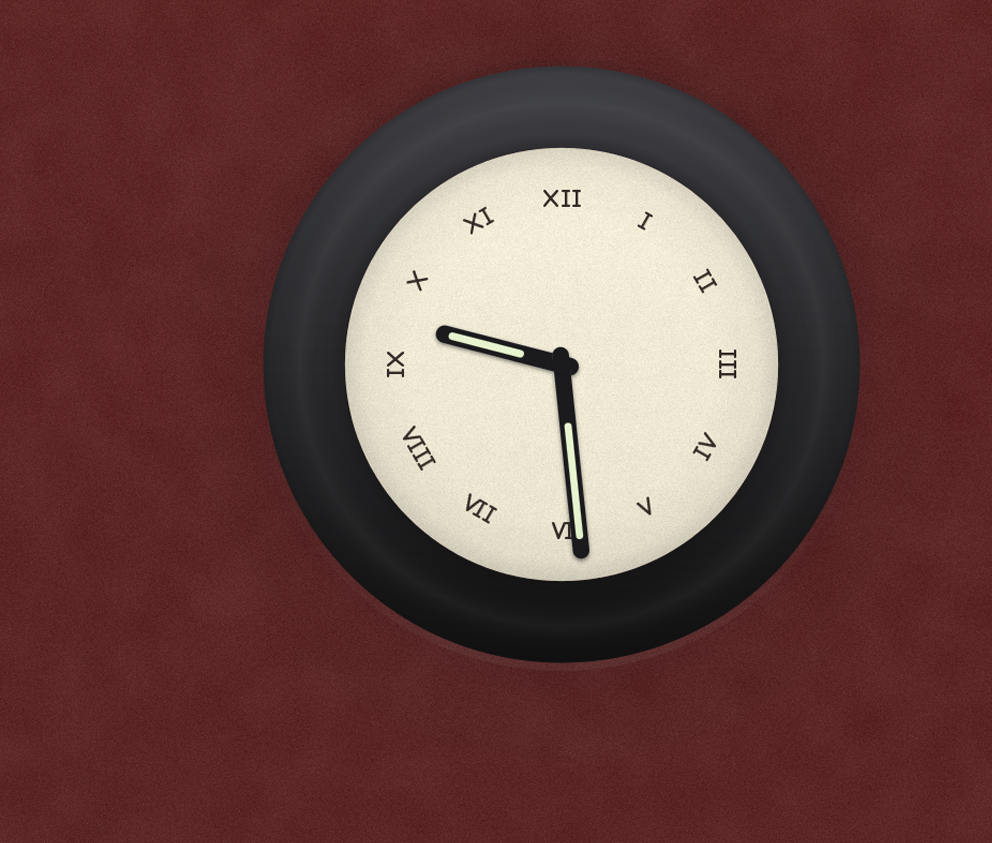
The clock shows 9.29
